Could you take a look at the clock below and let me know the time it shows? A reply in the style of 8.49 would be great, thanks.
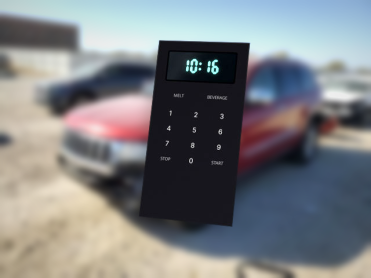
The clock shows 10.16
